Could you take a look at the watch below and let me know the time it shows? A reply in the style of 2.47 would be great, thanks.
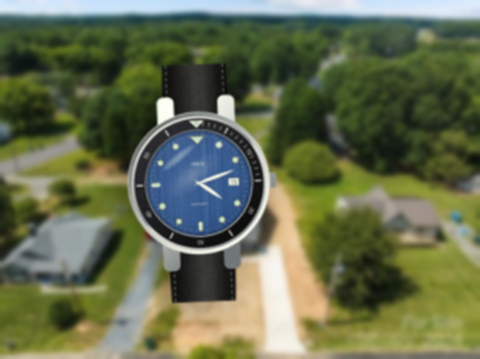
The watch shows 4.12
